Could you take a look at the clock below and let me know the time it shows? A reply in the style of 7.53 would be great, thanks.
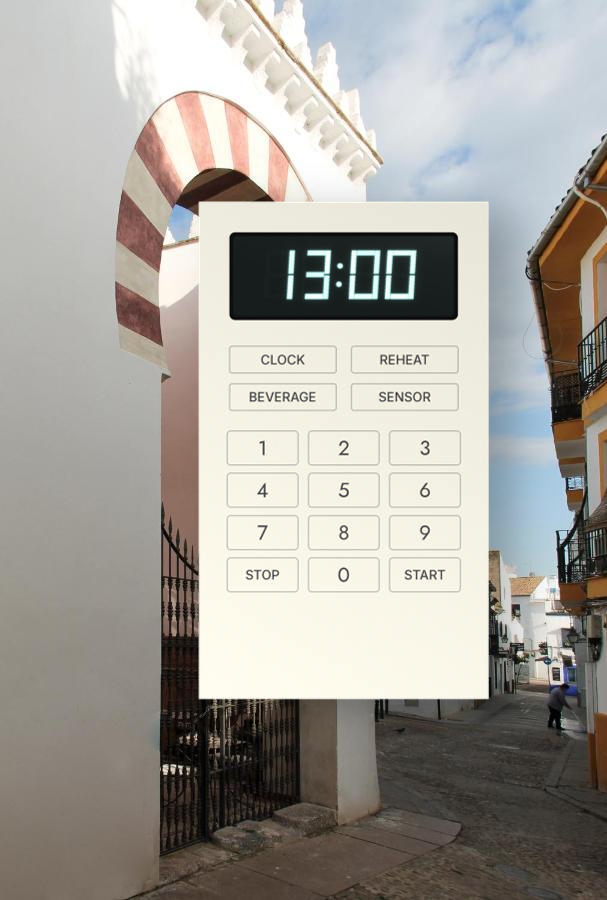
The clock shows 13.00
